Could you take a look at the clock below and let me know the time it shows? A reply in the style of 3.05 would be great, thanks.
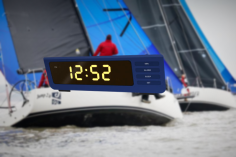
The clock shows 12.52
